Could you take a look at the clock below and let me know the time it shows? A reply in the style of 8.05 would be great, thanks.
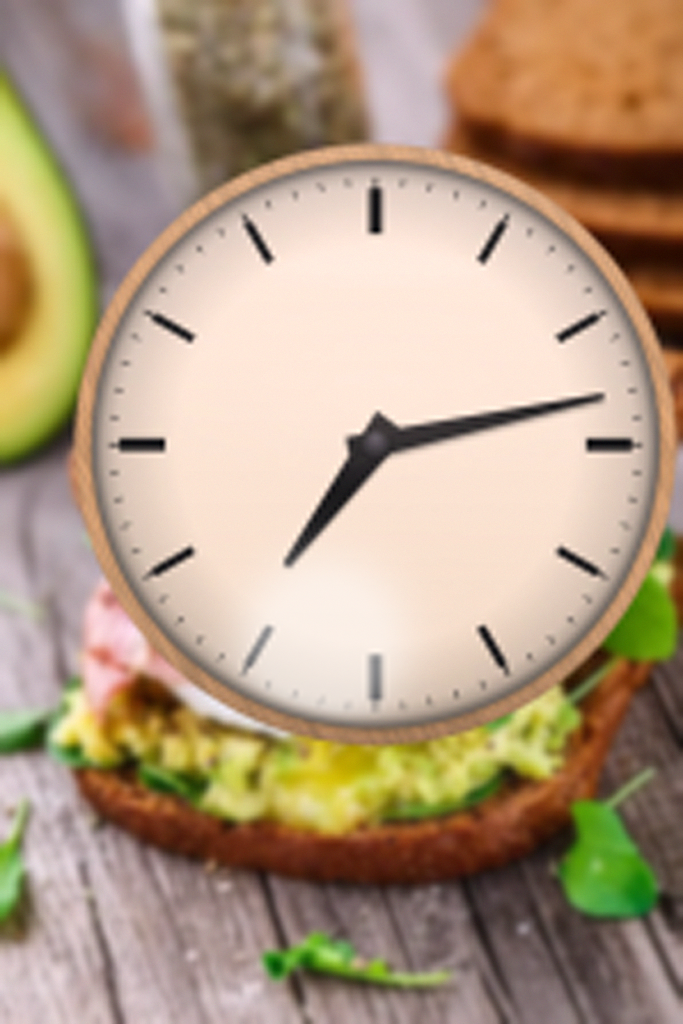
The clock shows 7.13
